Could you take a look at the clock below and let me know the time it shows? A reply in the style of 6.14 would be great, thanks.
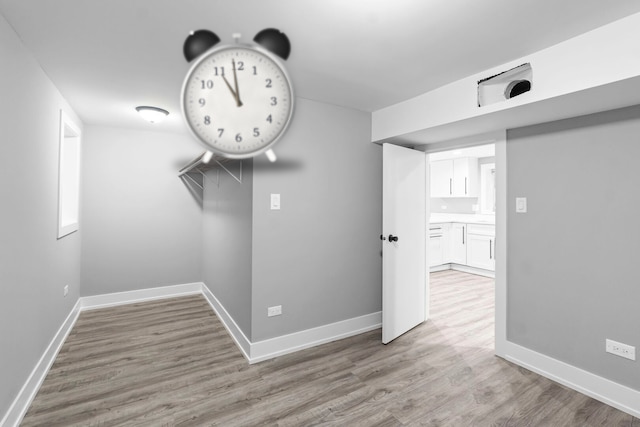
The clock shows 10.59
